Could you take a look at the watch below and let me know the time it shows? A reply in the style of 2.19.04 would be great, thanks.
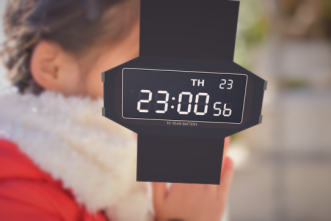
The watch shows 23.00.56
